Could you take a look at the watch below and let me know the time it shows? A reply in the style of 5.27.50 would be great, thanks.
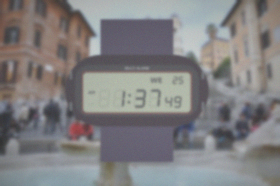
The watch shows 1.37.49
